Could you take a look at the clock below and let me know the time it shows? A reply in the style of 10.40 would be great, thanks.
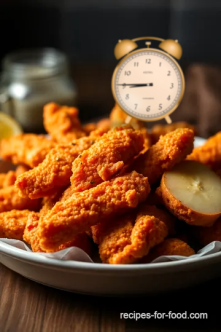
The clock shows 8.45
